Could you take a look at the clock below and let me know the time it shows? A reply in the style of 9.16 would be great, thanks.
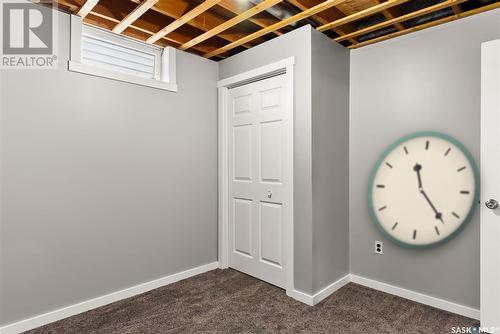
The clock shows 11.23
